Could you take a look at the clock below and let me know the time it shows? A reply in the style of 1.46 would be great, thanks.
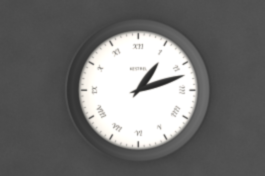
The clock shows 1.12
